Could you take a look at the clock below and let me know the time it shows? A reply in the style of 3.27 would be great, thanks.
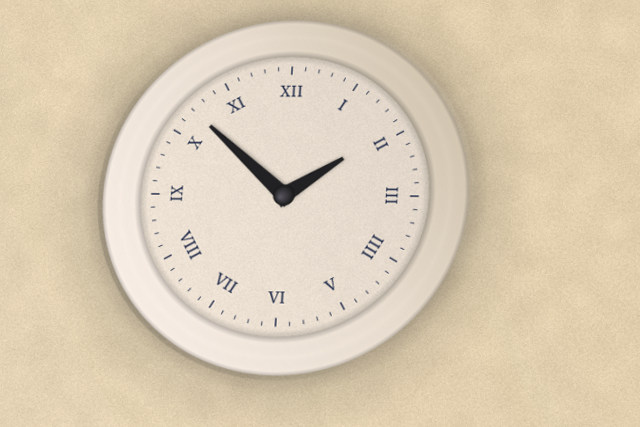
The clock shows 1.52
